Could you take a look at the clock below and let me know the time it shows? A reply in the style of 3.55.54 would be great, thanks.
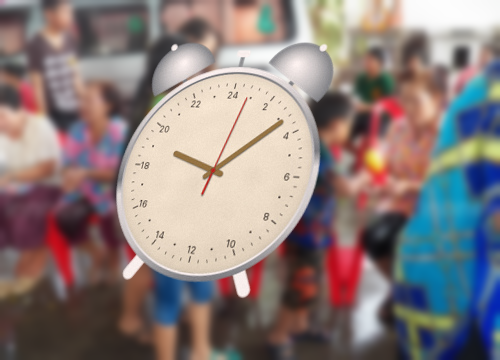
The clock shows 19.08.02
